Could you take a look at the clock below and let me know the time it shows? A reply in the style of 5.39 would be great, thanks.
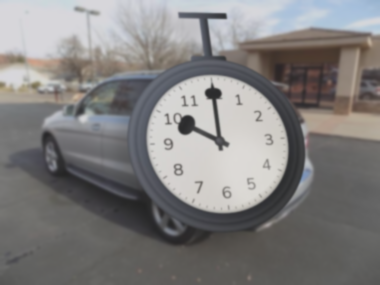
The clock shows 10.00
